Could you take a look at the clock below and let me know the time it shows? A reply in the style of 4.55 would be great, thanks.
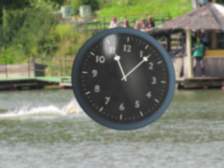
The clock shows 11.07
